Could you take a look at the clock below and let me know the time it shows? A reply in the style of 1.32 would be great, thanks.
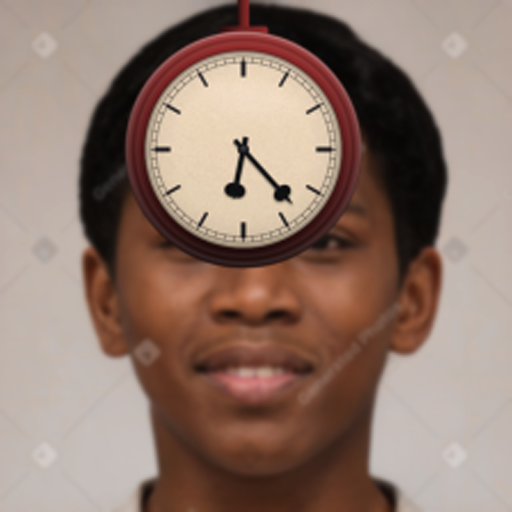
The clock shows 6.23
